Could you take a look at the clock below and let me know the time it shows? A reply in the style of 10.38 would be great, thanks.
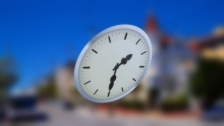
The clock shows 1.30
